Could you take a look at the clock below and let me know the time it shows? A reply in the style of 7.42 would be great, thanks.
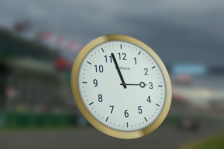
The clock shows 2.57
